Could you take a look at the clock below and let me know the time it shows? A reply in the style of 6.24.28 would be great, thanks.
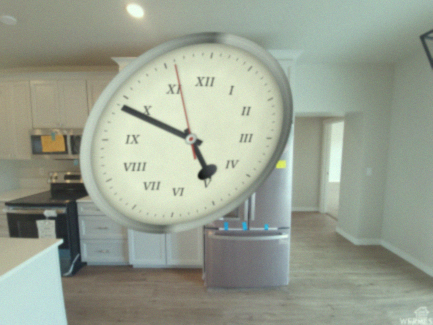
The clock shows 4.48.56
